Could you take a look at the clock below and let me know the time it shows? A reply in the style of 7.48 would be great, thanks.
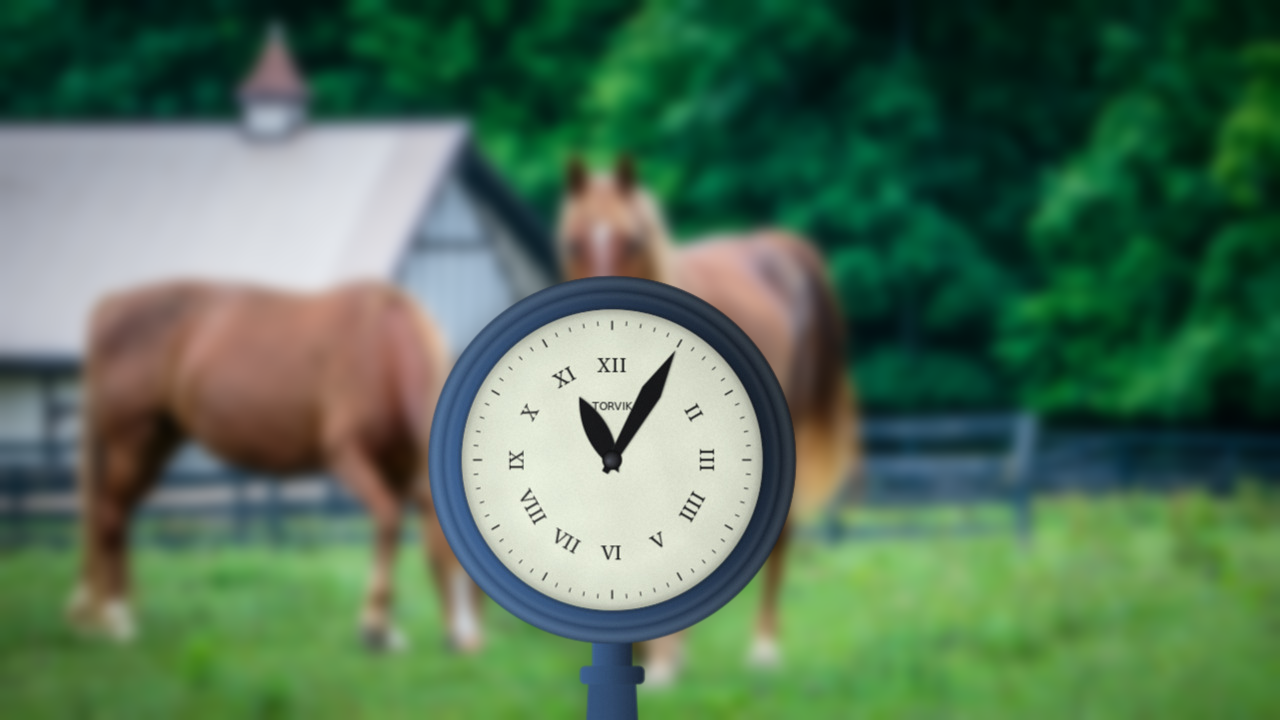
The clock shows 11.05
